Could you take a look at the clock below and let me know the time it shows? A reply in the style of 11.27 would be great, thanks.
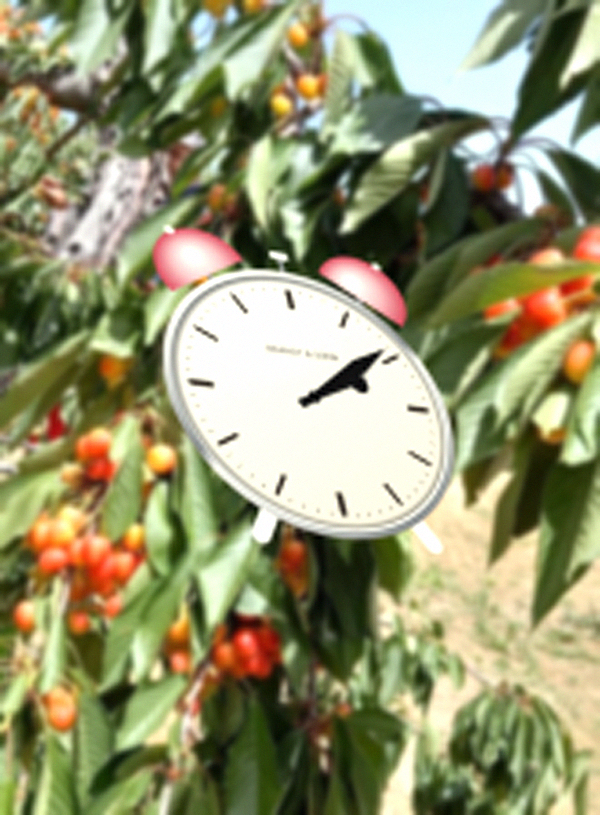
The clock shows 2.09
